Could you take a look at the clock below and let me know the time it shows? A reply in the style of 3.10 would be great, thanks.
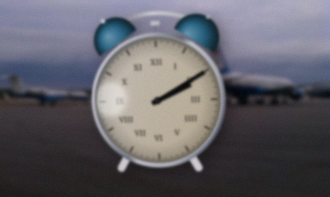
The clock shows 2.10
